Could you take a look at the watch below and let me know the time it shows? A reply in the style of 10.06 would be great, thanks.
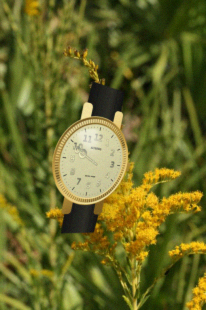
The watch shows 9.49
